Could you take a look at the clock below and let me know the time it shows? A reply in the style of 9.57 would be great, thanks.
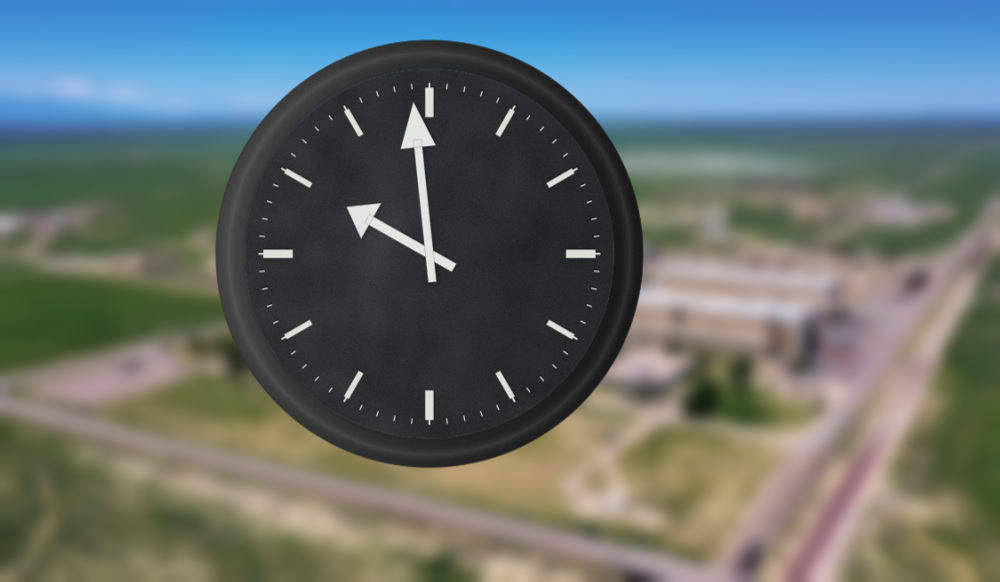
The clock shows 9.59
